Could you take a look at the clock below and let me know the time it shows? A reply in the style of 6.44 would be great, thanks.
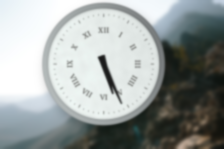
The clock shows 5.26
